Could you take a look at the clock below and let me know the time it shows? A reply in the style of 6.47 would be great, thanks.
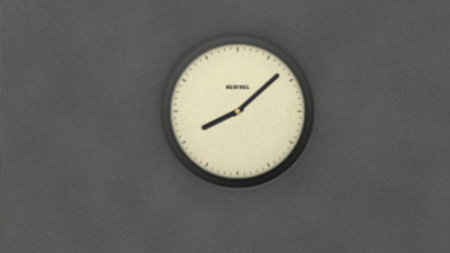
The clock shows 8.08
